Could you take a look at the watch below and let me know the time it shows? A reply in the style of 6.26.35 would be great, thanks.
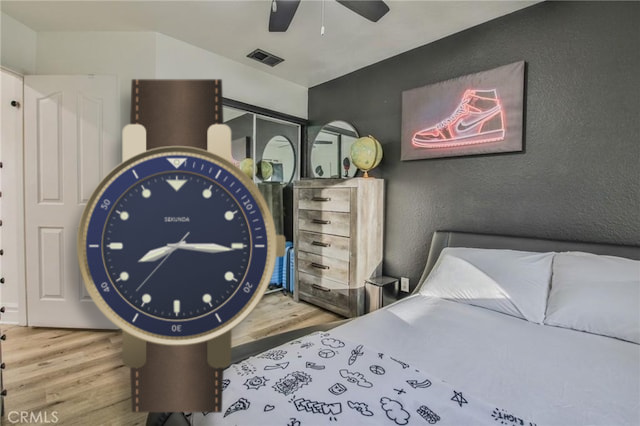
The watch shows 8.15.37
